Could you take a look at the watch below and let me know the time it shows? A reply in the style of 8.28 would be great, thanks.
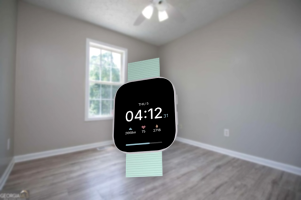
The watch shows 4.12
